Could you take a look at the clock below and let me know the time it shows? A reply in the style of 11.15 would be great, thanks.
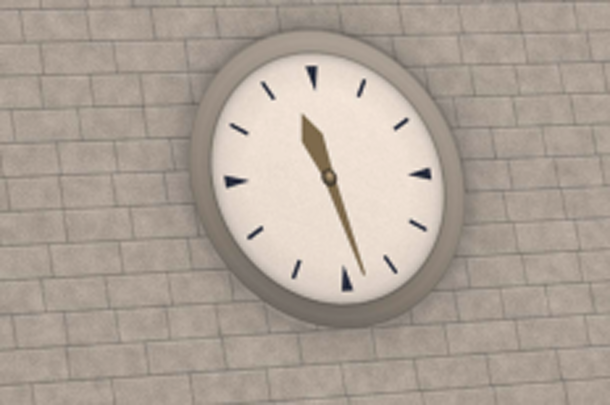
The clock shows 11.28
